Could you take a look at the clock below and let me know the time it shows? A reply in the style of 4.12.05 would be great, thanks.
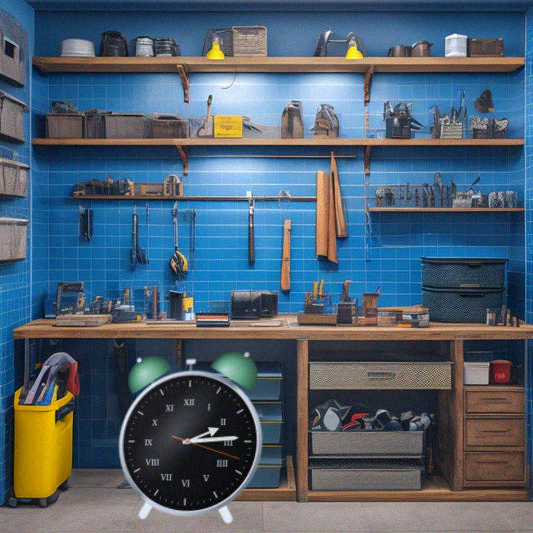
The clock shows 2.14.18
